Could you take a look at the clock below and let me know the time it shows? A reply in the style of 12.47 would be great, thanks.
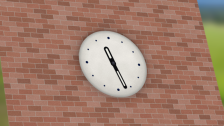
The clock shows 11.27
